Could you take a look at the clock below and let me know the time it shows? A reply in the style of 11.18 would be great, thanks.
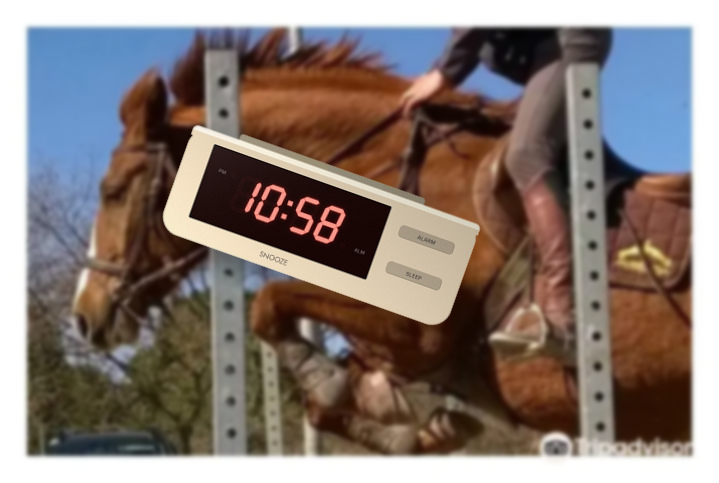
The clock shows 10.58
